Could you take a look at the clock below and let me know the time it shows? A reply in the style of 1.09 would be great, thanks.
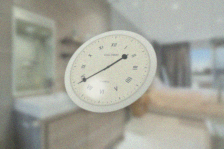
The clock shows 1.39
